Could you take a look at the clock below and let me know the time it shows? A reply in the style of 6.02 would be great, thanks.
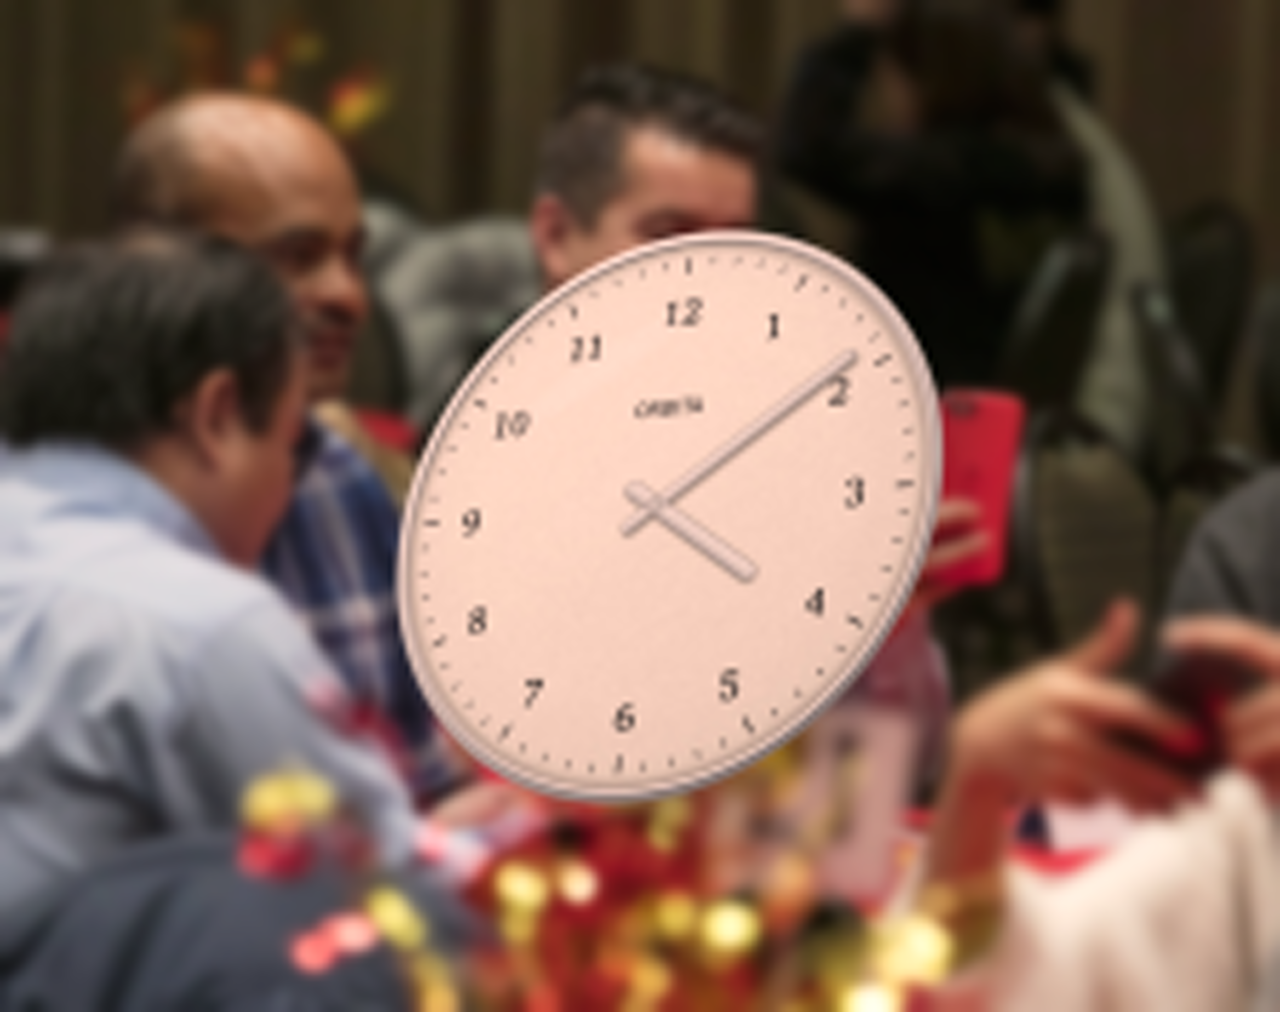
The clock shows 4.09
